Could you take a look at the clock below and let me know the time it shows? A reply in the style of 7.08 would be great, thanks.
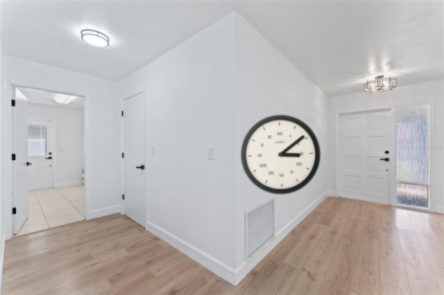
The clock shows 3.09
